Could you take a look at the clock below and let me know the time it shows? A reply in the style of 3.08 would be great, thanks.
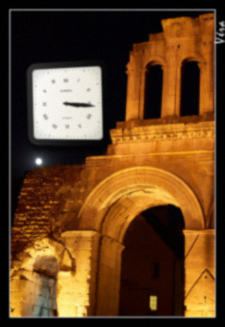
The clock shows 3.16
